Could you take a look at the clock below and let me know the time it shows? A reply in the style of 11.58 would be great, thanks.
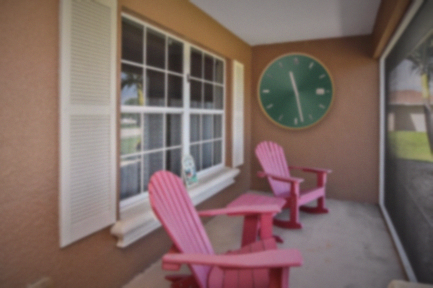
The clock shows 11.28
